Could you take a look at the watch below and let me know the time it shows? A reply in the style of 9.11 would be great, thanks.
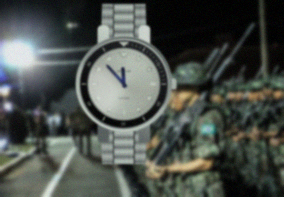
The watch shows 11.53
